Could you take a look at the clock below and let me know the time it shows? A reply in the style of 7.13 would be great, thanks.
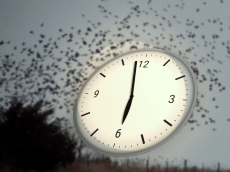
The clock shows 5.58
